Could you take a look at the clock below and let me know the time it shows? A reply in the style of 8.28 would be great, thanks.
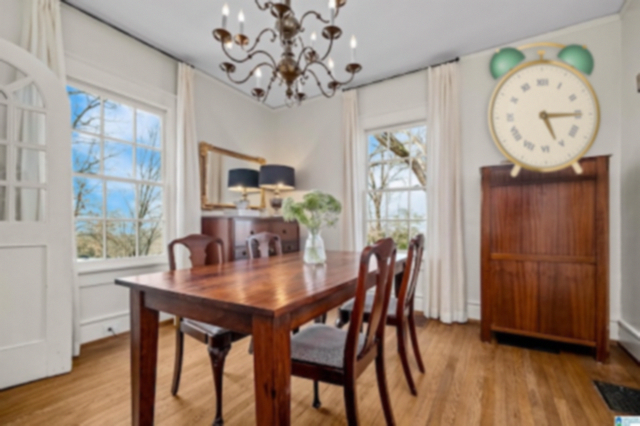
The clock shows 5.15
